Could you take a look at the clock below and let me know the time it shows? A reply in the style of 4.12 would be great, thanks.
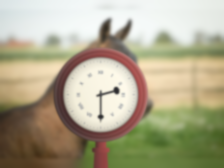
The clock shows 2.30
